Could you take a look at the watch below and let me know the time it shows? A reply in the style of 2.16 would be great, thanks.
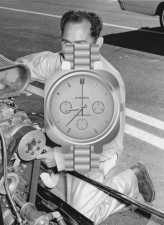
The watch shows 8.37
